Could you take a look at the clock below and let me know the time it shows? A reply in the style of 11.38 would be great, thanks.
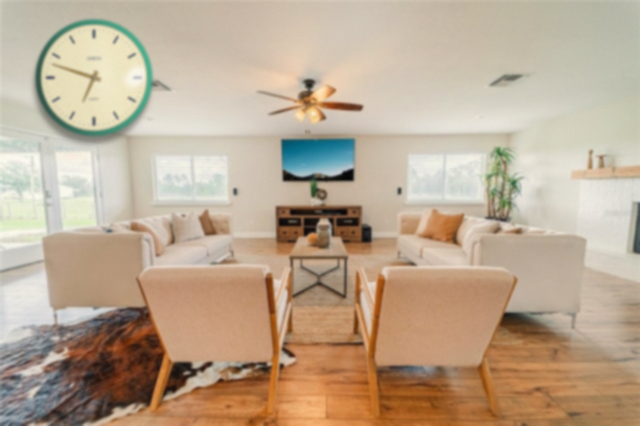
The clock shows 6.48
